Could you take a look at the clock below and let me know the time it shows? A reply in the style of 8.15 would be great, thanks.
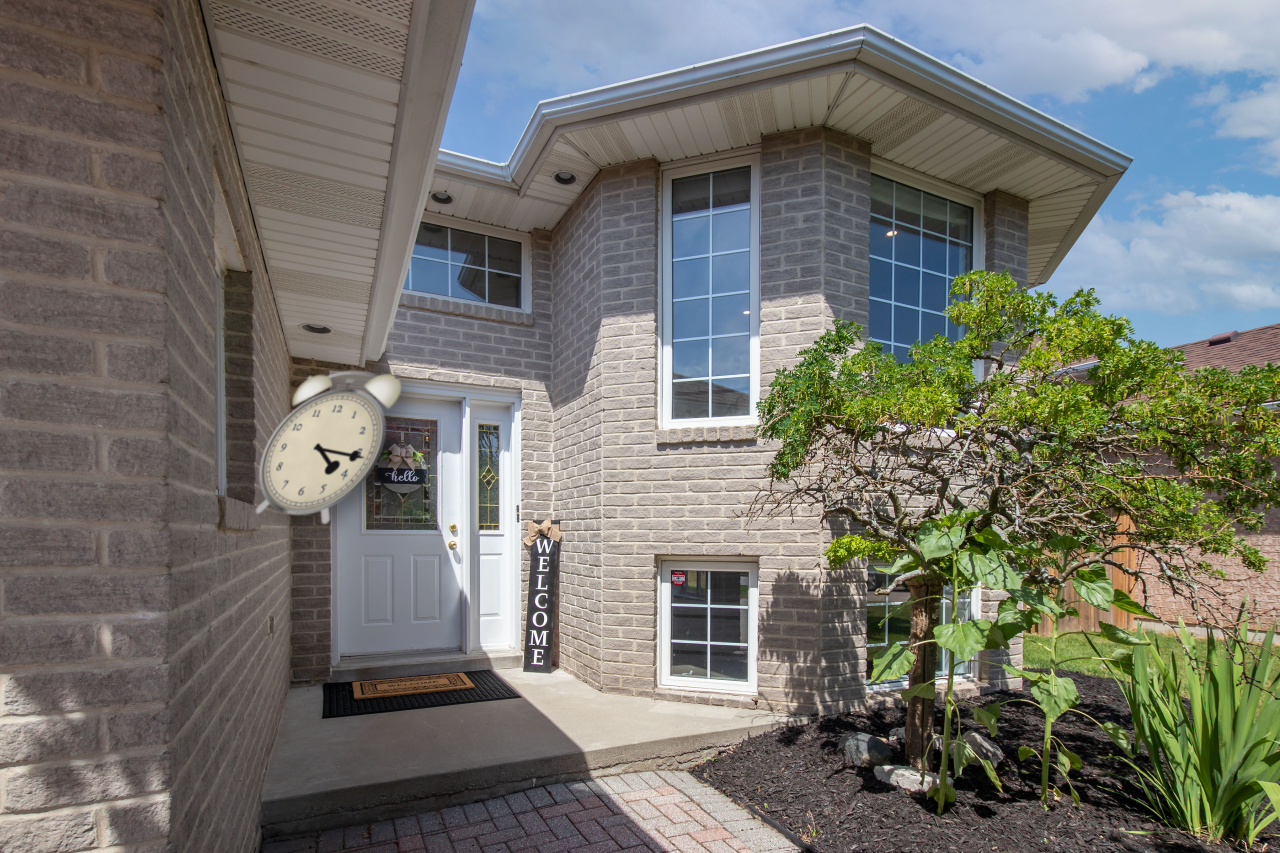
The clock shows 4.16
